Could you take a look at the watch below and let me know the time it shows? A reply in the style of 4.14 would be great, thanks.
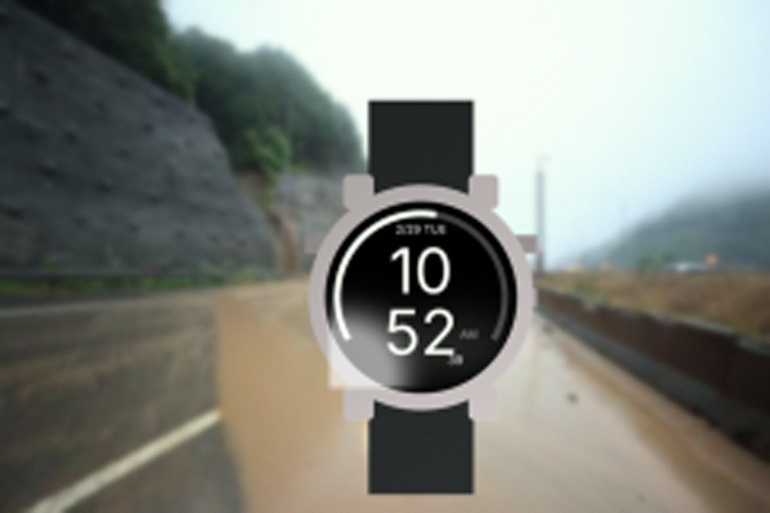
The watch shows 10.52
